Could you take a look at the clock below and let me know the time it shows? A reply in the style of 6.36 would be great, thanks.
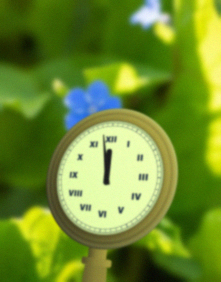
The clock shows 11.58
